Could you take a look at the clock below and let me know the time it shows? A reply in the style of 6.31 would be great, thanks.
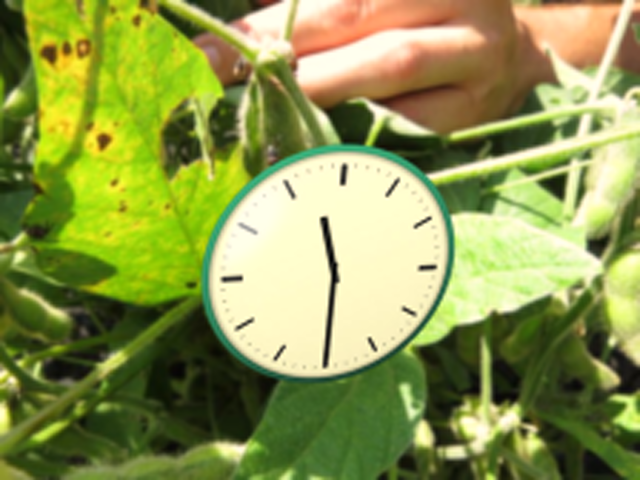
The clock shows 11.30
